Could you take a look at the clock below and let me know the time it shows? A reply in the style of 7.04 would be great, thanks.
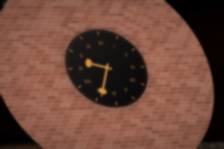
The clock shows 9.34
